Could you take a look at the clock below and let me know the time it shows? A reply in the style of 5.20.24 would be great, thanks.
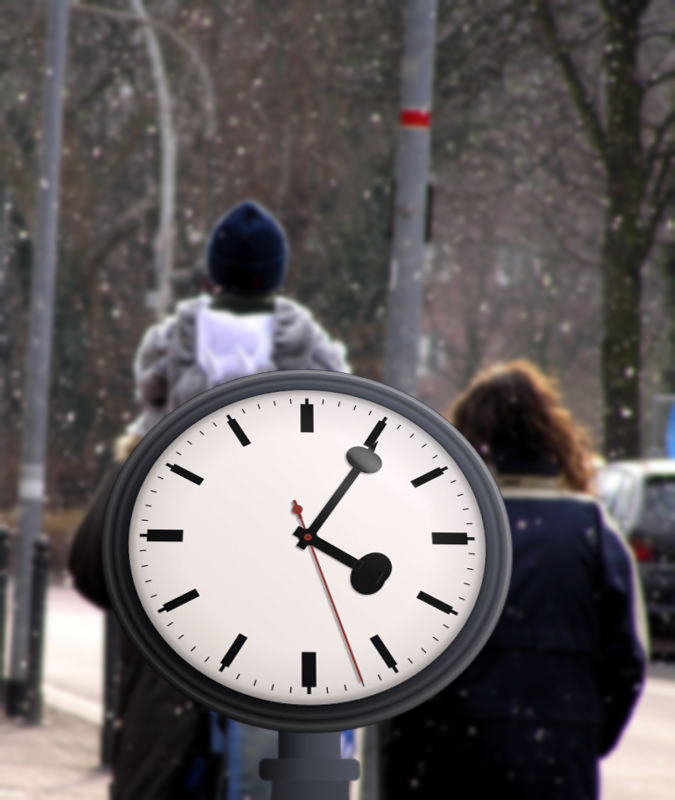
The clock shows 4.05.27
